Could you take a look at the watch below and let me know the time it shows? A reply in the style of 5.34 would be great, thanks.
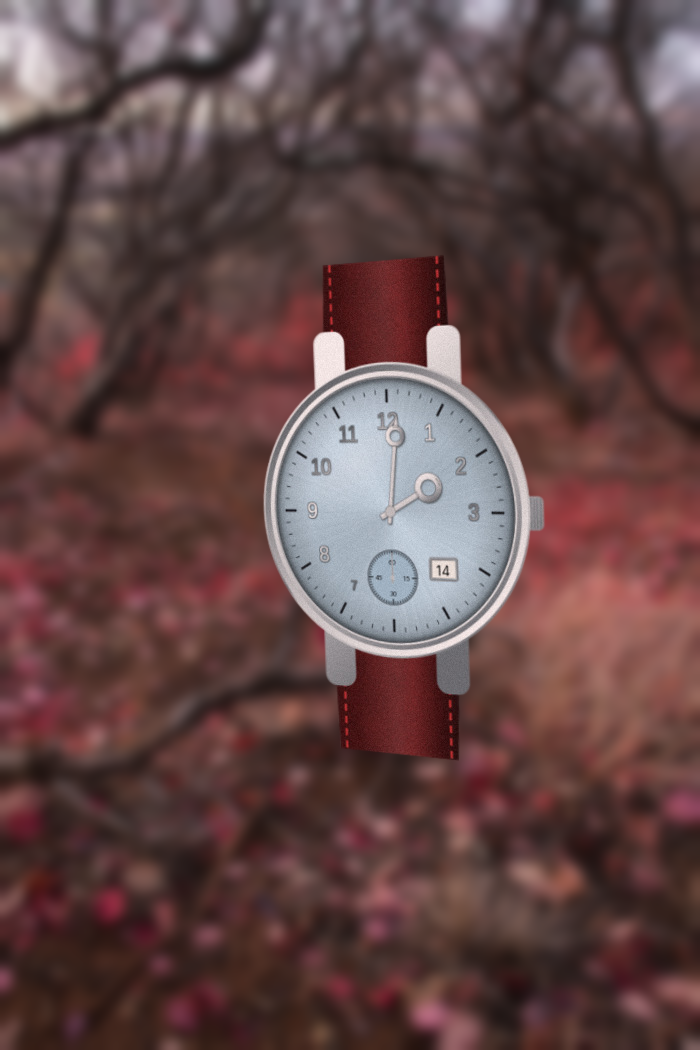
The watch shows 2.01
